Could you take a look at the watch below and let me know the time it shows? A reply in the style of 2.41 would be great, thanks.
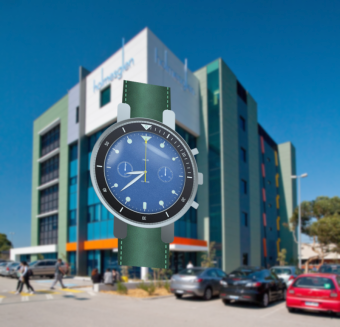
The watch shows 8.38
